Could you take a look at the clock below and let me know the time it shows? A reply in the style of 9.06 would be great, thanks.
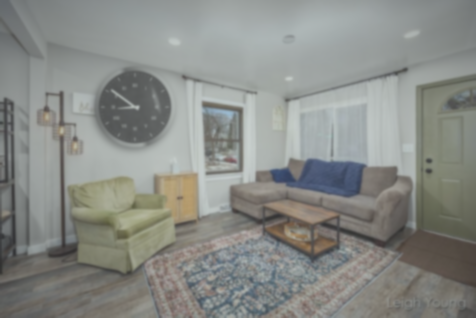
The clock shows 8.51
